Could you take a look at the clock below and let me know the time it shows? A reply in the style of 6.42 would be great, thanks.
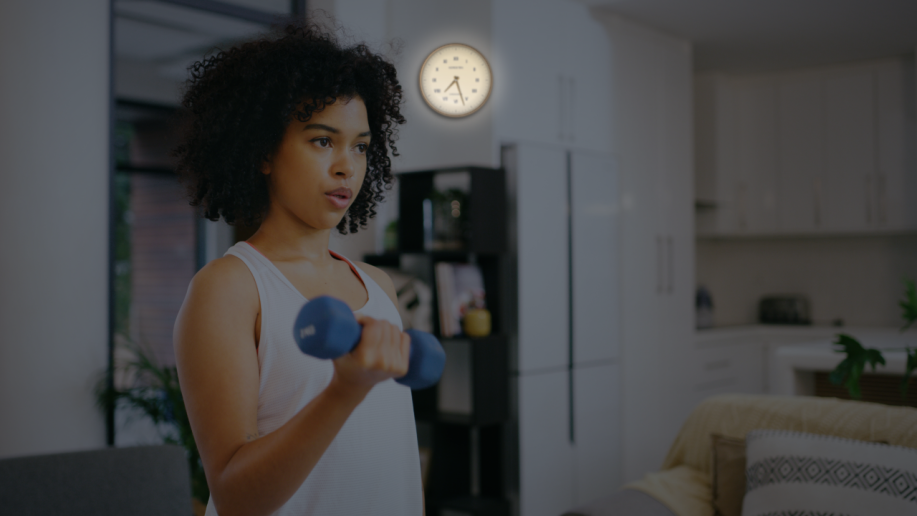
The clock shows 7.27
